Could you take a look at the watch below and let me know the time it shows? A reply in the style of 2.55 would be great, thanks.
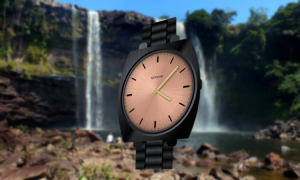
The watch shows 4.08
